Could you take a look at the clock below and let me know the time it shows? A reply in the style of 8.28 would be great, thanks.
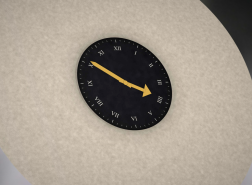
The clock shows 3.51
